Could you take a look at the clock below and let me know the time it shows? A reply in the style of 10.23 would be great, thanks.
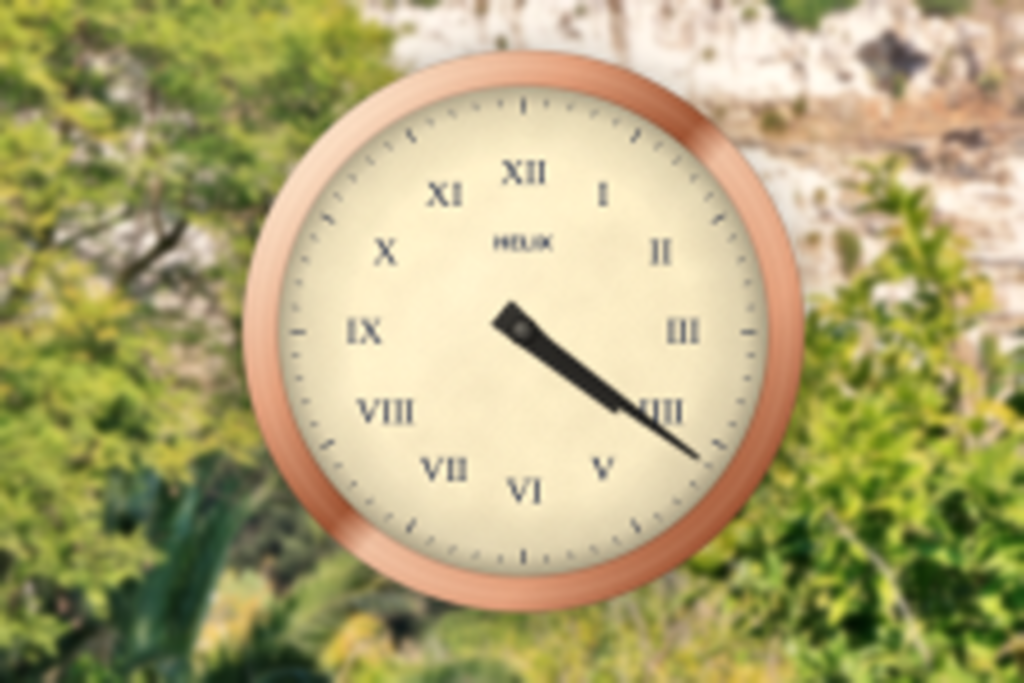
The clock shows 4.21
